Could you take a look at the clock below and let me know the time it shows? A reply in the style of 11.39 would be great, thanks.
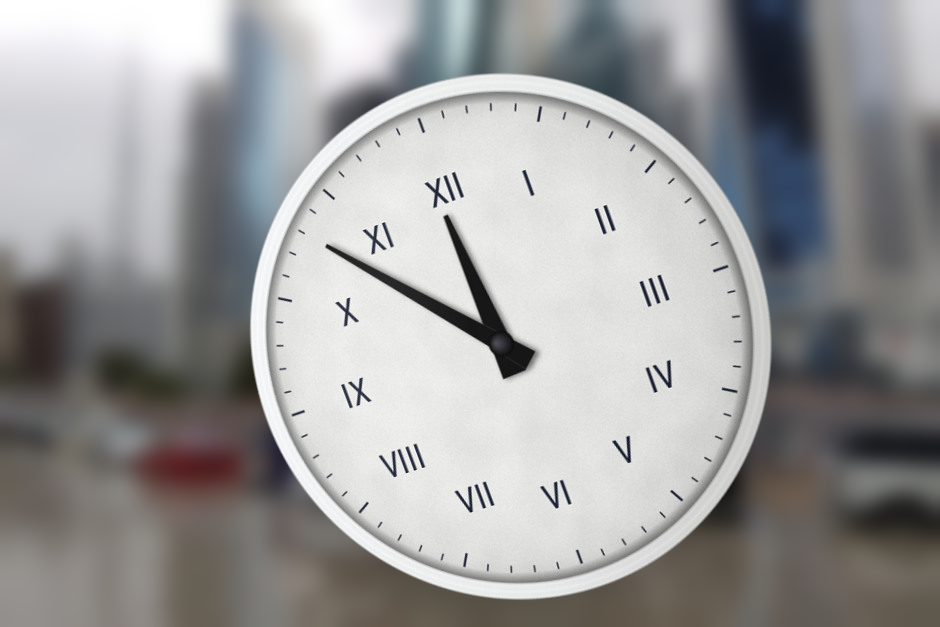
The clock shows 11.53
